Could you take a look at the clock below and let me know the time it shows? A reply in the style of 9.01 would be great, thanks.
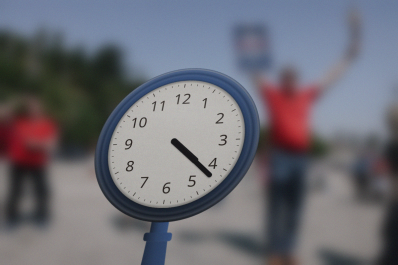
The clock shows 4.22
